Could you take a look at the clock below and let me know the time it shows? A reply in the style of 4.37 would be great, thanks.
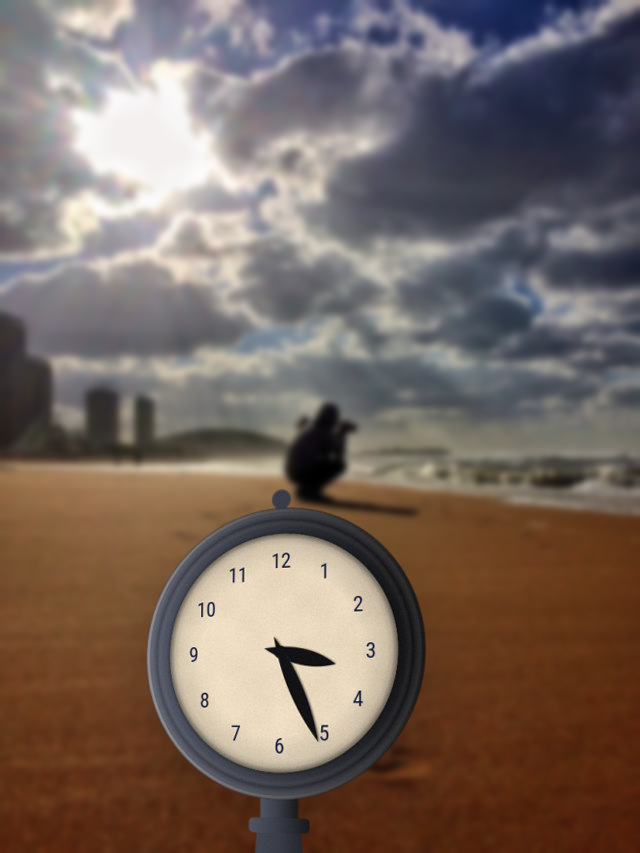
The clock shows 3.26
